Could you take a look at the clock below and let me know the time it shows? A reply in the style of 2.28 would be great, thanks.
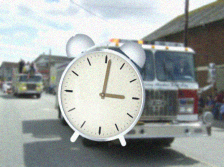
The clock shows 3.01
